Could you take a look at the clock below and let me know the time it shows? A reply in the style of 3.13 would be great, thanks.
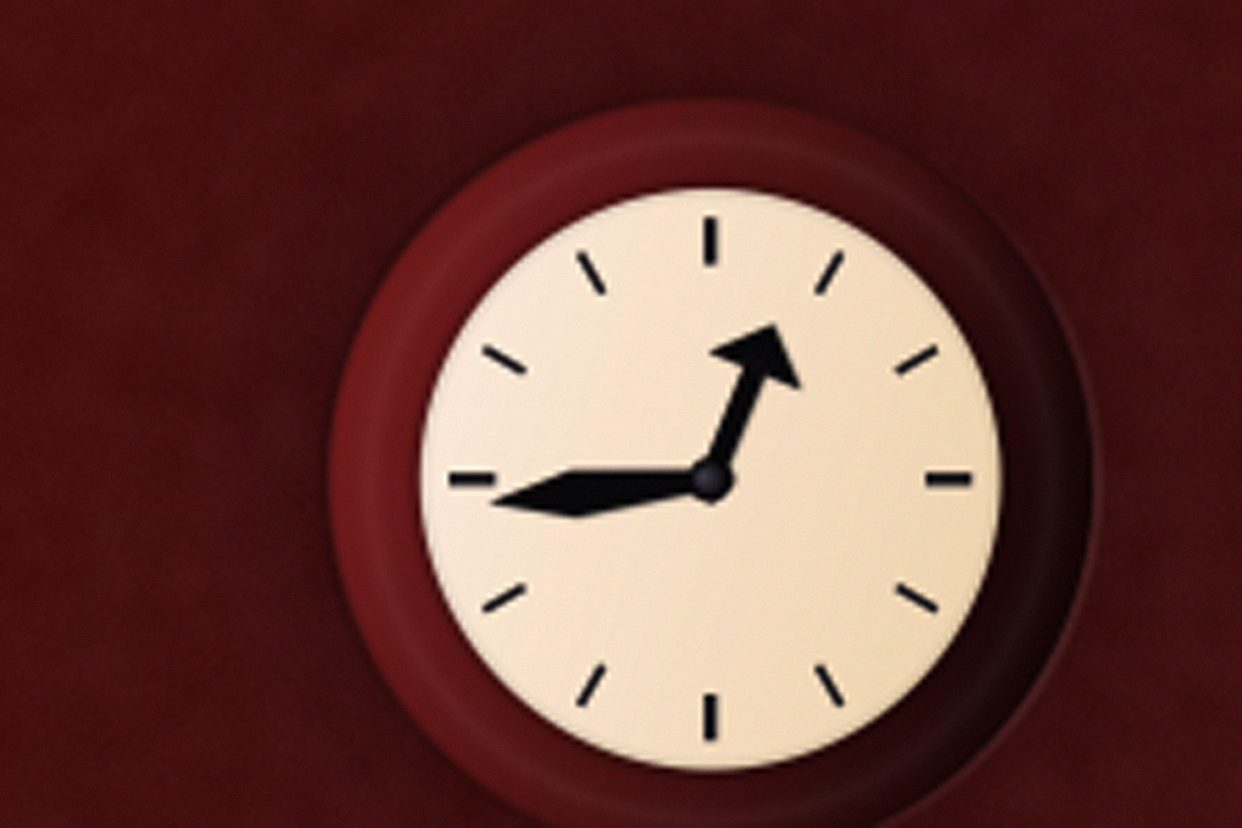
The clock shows 12.44
